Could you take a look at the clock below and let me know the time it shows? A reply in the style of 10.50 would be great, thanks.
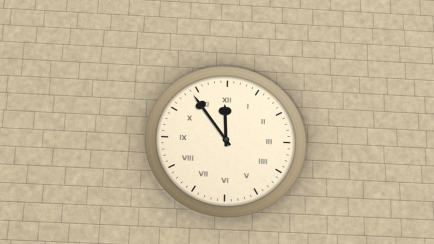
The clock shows 11.54
